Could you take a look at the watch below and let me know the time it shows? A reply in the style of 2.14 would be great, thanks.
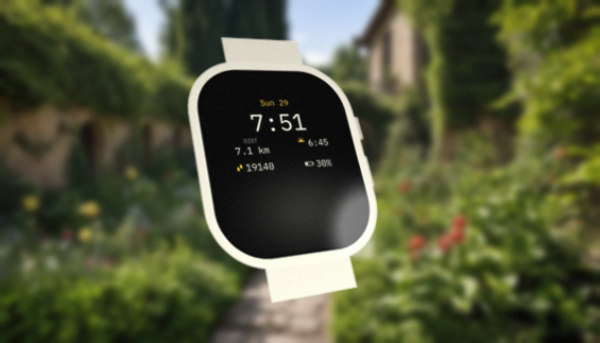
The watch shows 7.51
